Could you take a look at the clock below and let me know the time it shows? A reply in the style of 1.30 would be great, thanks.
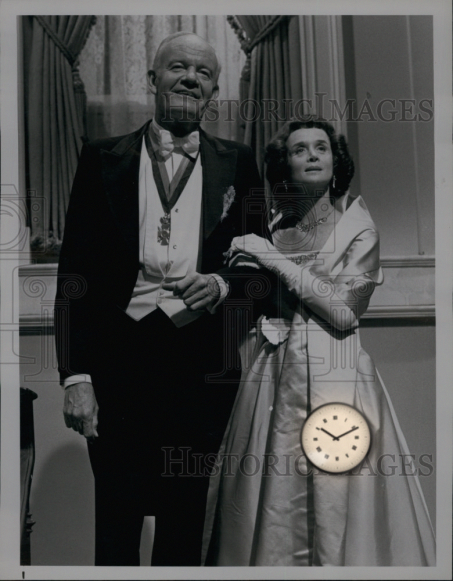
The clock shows 10.11
